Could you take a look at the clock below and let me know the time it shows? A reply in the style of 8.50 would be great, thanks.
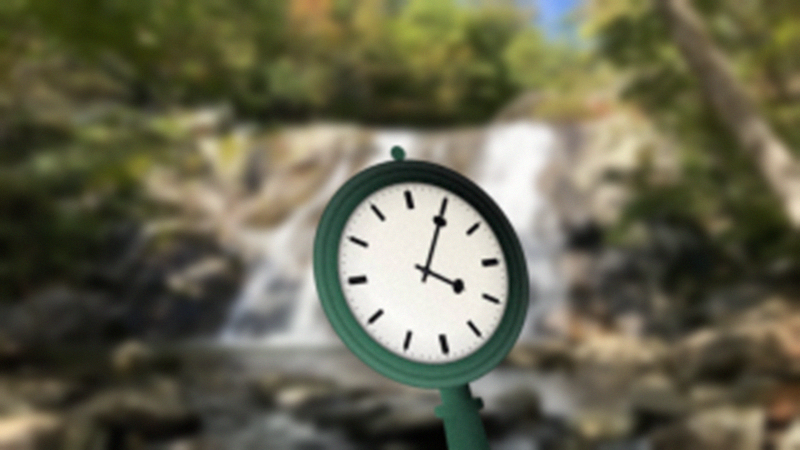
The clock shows 4.05
